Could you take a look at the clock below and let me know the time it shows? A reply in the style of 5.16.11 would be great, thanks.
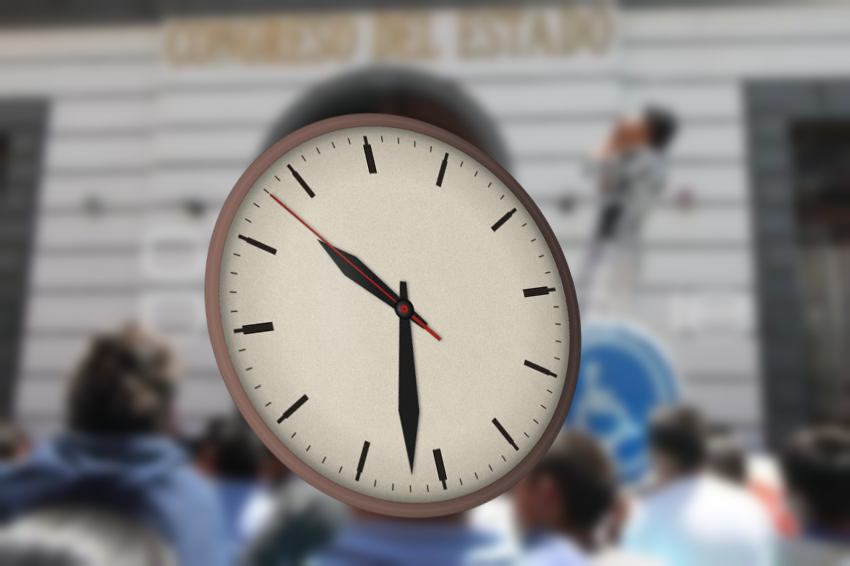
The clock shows 10.31.53
